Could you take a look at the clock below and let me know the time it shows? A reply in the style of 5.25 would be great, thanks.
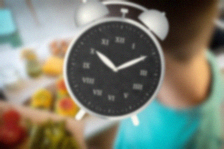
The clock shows 10.10
